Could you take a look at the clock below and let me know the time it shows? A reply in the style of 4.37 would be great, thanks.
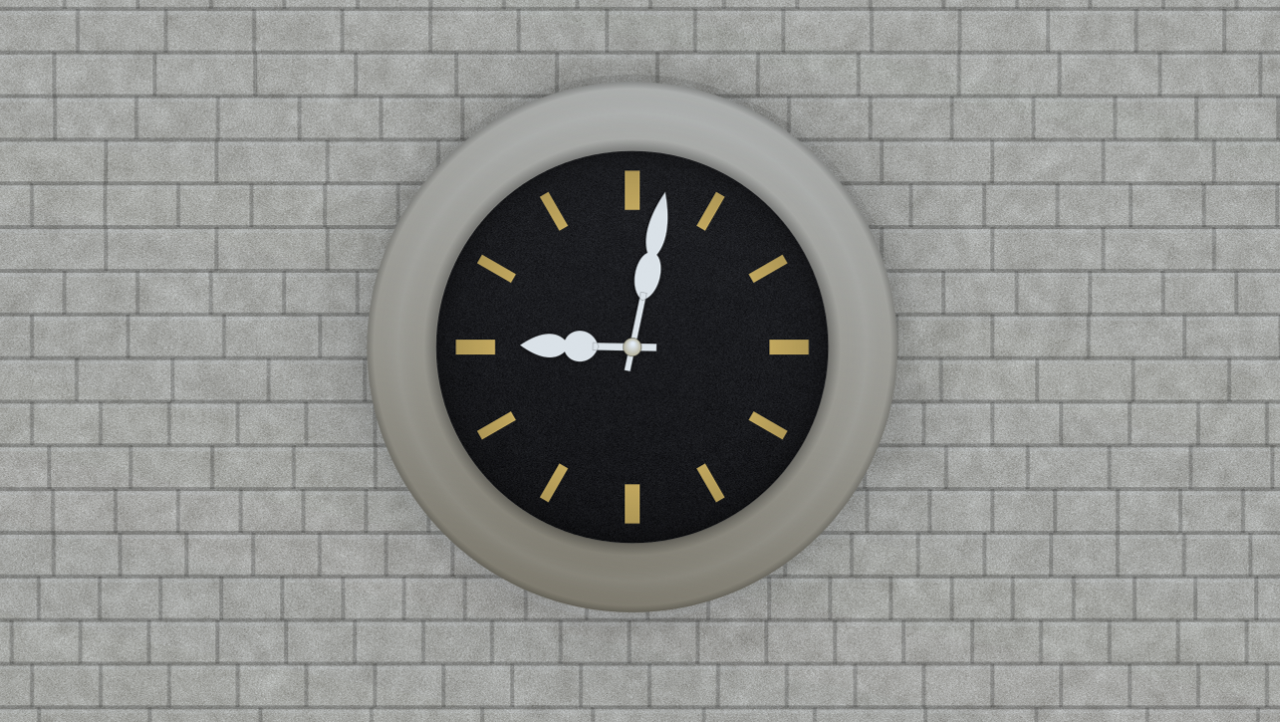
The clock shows 9.02
